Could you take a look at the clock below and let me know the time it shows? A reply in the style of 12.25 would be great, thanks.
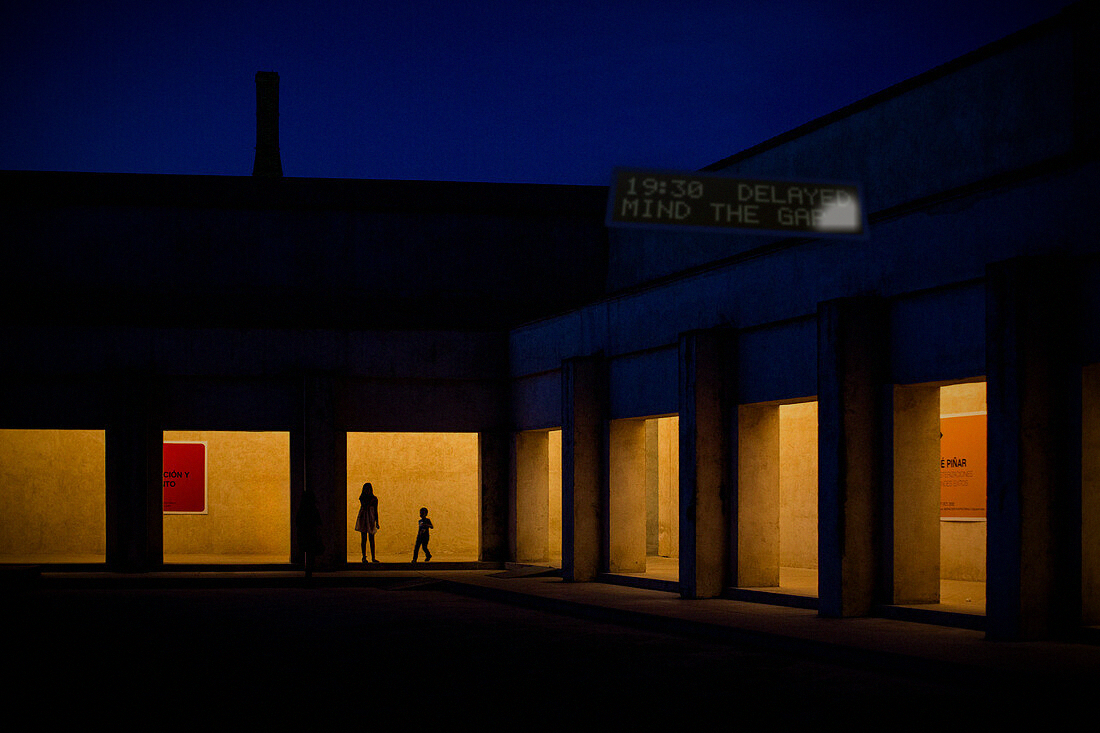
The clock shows 19.30
